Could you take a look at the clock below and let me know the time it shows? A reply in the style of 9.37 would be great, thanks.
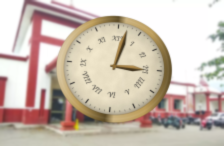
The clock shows 3.02
